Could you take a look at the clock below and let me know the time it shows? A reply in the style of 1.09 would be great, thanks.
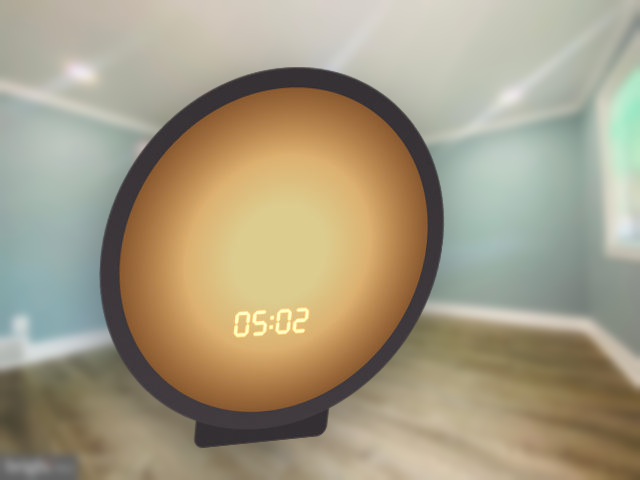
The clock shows 5.02
